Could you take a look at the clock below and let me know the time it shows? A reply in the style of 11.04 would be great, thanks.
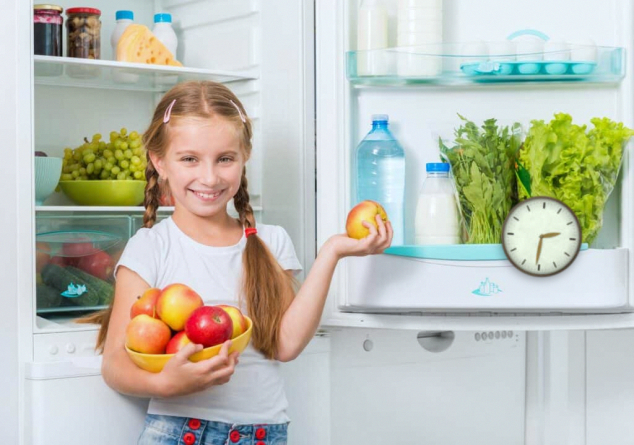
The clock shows 2.31
